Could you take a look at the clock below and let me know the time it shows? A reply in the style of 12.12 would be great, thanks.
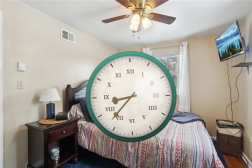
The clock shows 8.37
